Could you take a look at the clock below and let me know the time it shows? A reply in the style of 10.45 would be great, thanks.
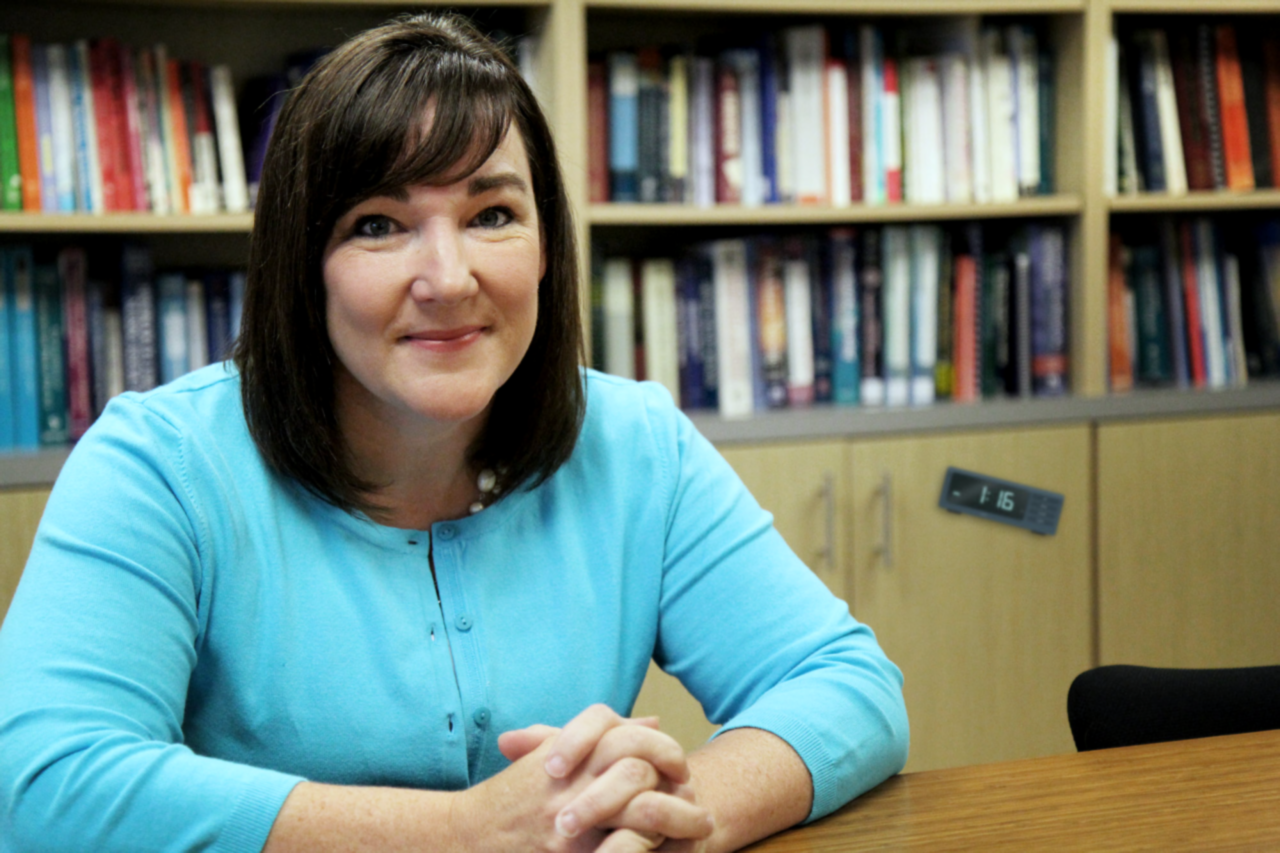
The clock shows 1.16
